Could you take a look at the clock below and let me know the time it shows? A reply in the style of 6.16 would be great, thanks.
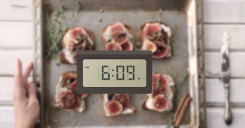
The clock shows 6.09
